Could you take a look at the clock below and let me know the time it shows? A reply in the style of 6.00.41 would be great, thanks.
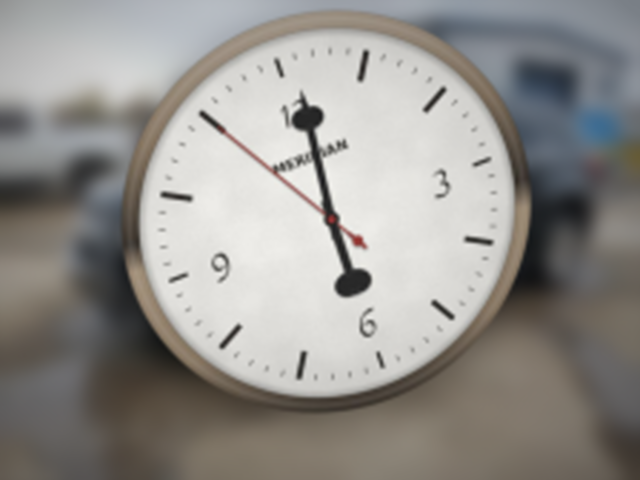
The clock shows 6.00.55
